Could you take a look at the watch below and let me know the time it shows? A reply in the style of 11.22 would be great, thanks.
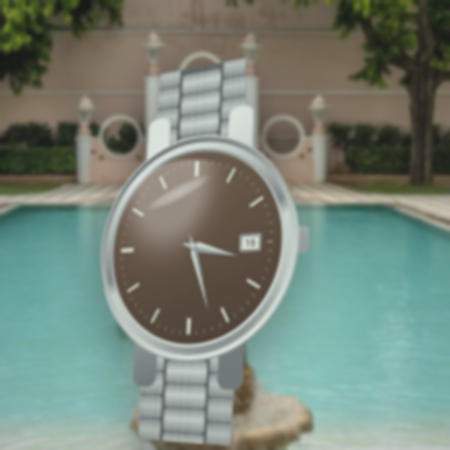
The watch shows 3.27
